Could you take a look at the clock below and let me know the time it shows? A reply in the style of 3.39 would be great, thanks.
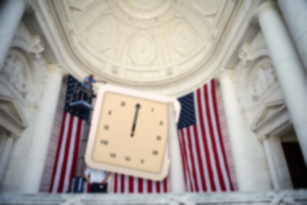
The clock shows 12.00
